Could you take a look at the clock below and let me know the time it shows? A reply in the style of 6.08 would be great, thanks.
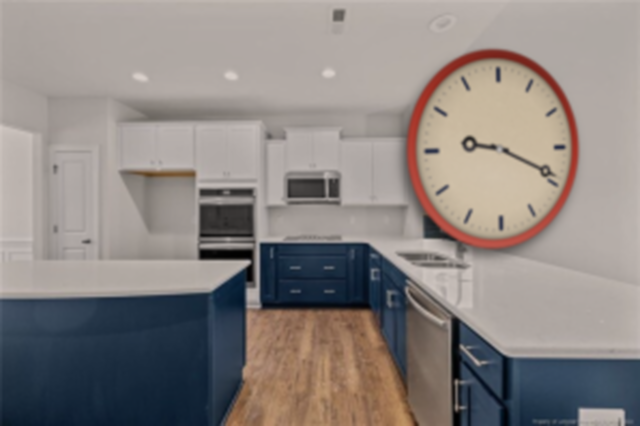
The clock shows 9.19
